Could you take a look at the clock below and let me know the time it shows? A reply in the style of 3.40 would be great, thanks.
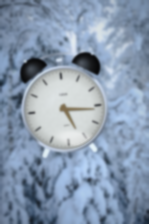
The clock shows 5.16
